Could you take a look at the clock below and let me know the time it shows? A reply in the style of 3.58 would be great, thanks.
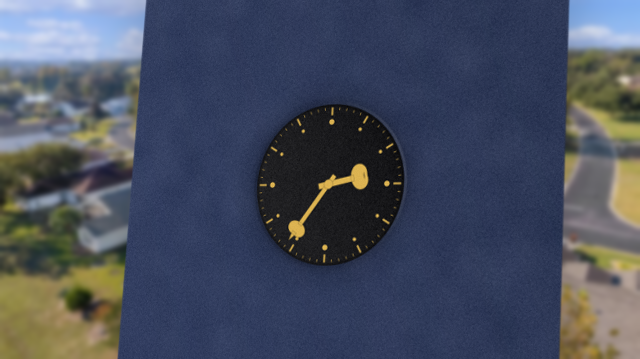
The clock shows 2.36
